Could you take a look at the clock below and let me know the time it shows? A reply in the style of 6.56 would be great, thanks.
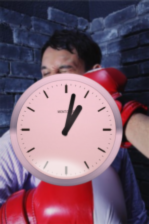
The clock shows 1.02
